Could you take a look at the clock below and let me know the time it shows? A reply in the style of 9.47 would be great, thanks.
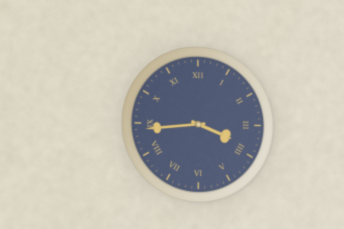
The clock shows 3.44
